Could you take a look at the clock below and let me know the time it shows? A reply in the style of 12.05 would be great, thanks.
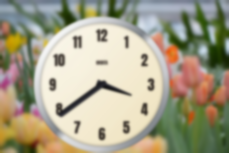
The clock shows 3.39
